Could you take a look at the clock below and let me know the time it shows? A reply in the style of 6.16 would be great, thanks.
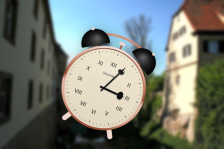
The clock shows 3.04
